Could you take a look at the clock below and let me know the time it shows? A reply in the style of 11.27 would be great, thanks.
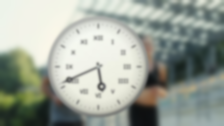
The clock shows 5.41
